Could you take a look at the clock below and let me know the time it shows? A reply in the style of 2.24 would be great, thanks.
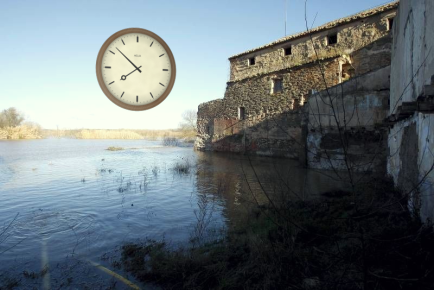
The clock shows 7.52
